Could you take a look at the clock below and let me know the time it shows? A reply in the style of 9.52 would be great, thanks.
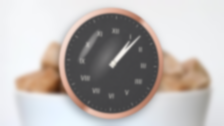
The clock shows 1.07
